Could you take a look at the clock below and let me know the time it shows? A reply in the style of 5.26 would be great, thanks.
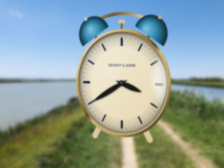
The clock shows 3.40
